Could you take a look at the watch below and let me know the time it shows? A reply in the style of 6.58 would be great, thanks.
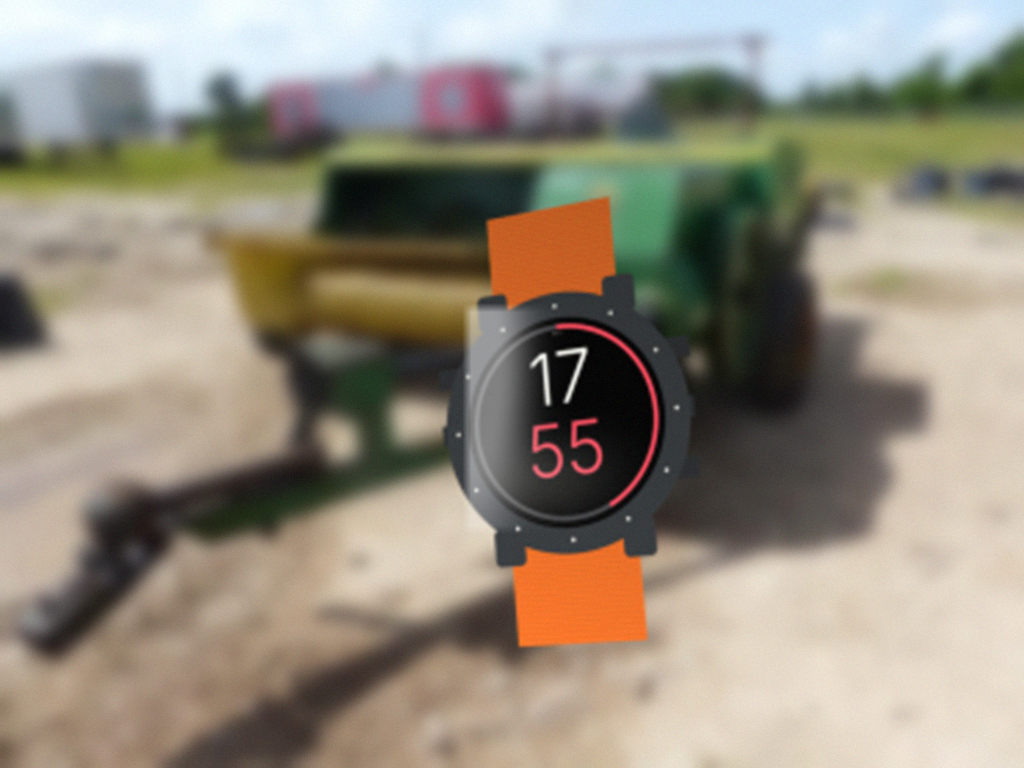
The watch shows 17.55
